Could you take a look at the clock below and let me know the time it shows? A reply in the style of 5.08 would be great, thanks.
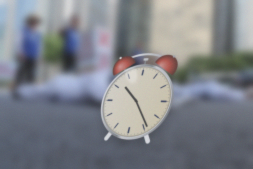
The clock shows 10.24
